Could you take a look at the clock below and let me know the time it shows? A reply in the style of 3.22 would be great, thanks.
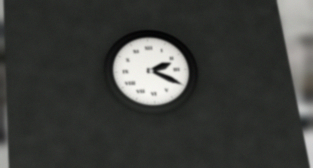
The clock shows 2.20
